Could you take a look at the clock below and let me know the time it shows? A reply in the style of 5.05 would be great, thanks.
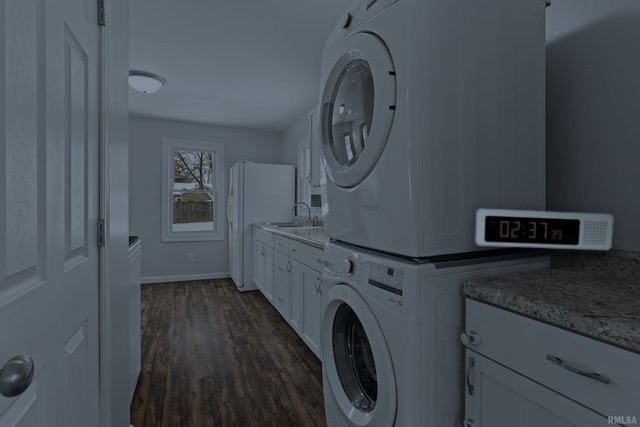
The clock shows 2.37
